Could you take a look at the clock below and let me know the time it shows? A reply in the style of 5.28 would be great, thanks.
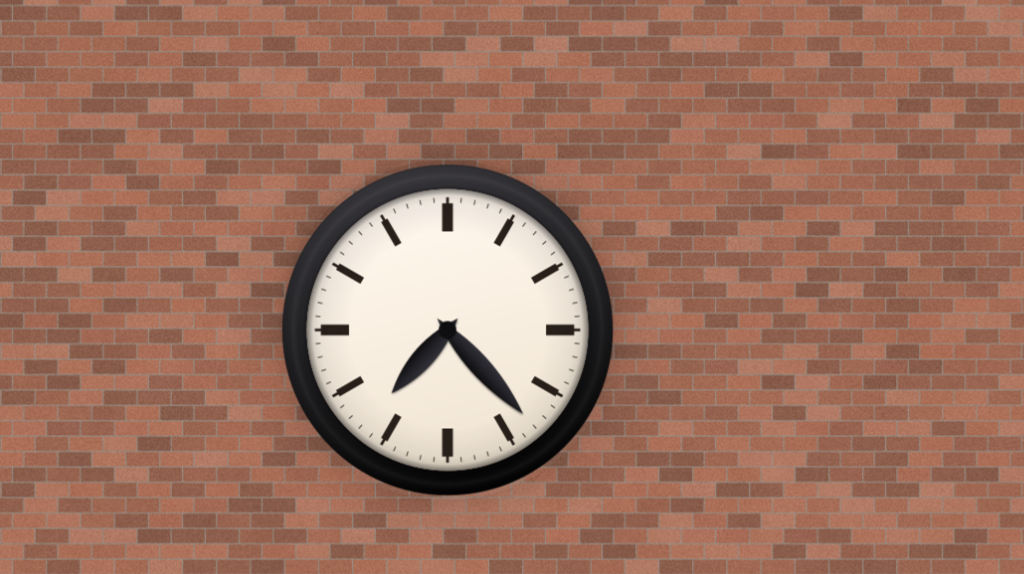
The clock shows 7.23
